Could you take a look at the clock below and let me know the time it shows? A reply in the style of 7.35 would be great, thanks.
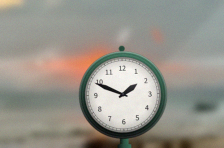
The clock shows 1.49
